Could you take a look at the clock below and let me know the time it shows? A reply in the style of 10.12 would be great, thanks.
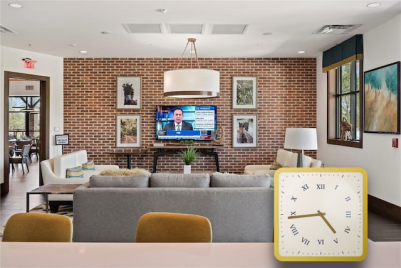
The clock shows 4.44
